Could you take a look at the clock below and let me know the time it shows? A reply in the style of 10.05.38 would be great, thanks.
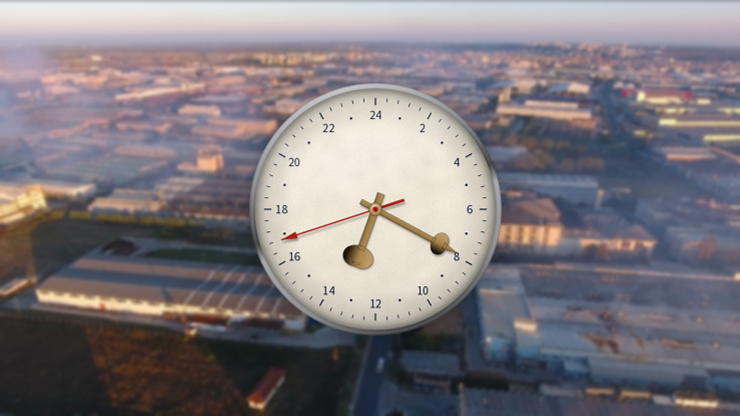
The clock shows 13.19.42
